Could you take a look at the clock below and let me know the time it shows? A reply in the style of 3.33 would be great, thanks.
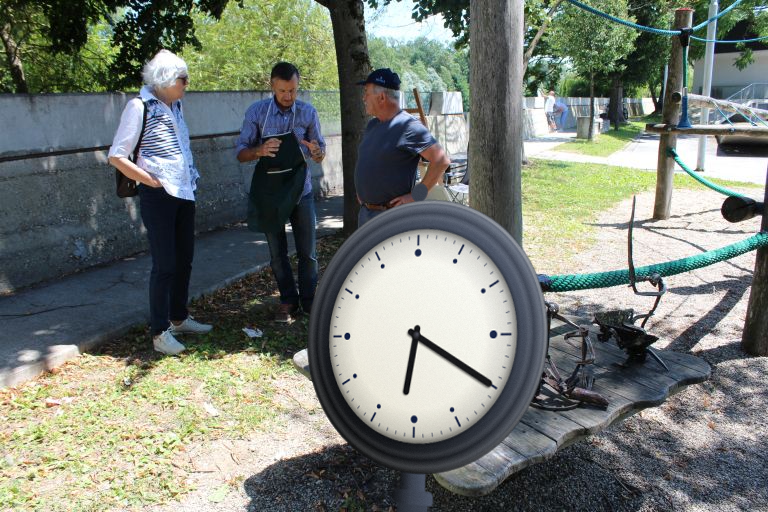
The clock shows 6.20
